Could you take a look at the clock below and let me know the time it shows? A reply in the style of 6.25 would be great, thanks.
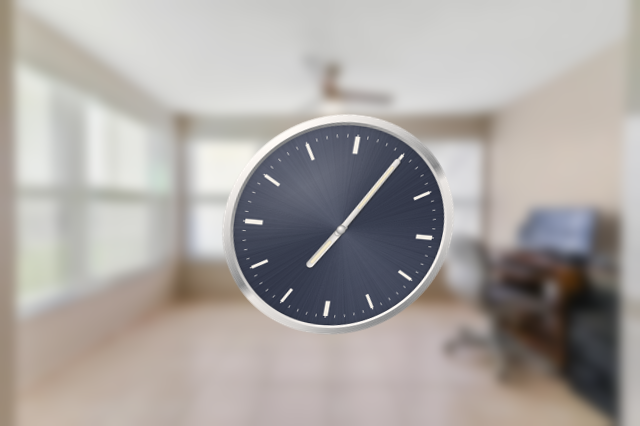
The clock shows 7.05
